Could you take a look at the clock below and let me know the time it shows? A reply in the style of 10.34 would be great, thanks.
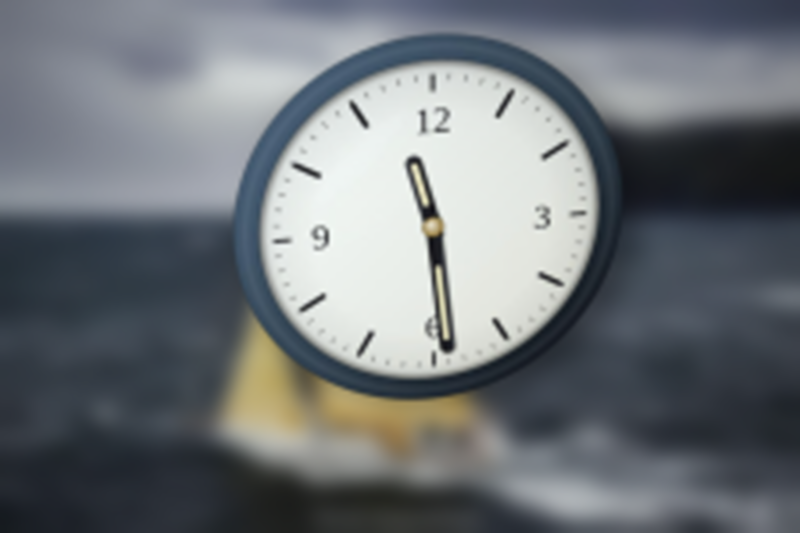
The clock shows 11.29
